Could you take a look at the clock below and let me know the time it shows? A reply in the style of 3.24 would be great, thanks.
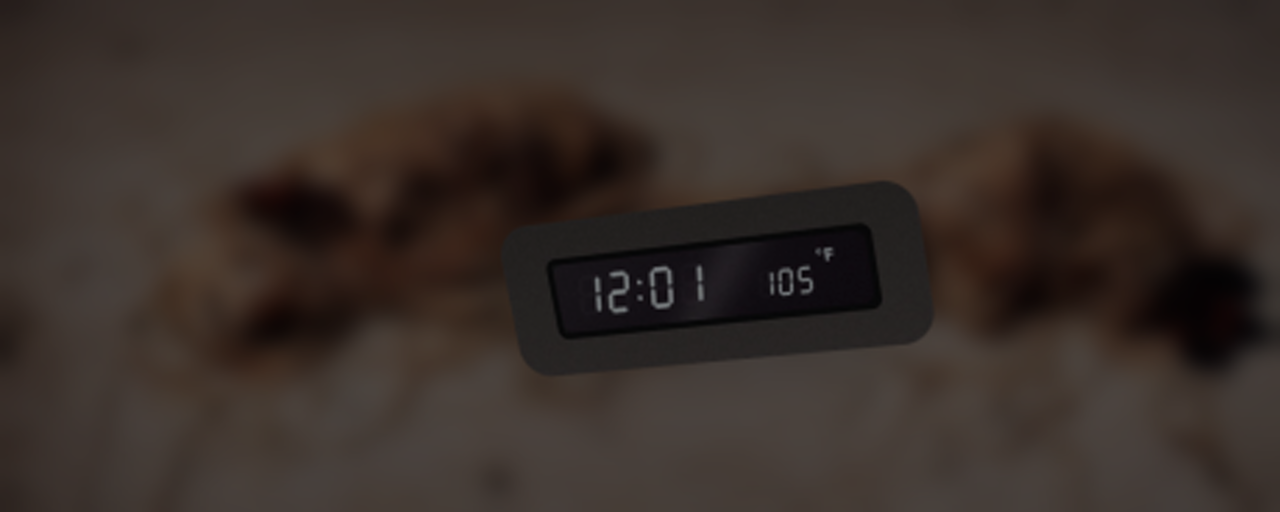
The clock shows 12.01
